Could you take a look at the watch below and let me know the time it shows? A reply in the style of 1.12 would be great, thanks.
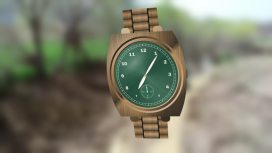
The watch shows 7.06
